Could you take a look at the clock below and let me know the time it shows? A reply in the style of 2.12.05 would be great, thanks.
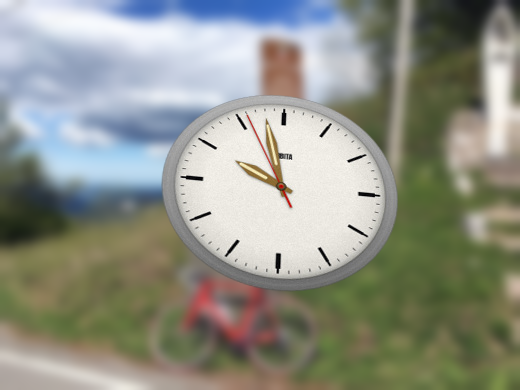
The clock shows 9.57.56
